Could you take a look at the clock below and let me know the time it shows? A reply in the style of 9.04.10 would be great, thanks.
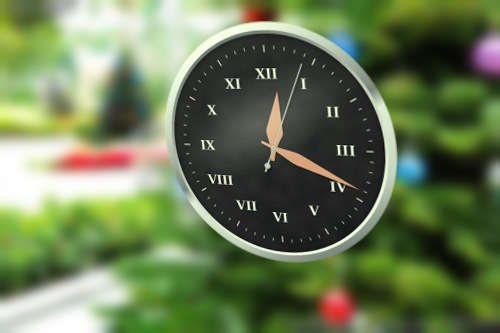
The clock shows 12.19.04
